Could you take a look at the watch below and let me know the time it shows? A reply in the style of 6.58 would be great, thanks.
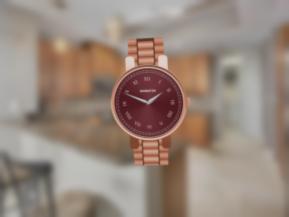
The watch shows 1.49
